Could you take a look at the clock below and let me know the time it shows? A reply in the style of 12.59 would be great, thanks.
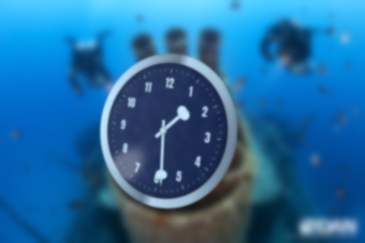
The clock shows 1.29
